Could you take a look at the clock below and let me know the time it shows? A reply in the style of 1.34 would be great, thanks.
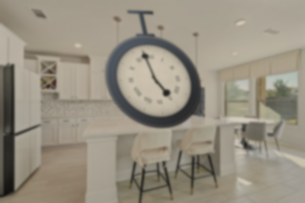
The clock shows 4.58
